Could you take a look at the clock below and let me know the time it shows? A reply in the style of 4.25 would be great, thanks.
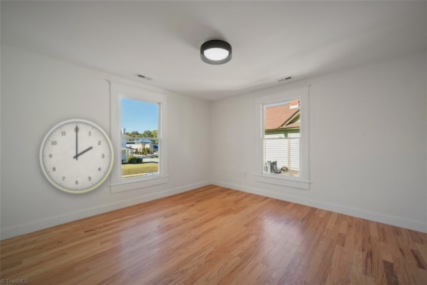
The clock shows 2.00
